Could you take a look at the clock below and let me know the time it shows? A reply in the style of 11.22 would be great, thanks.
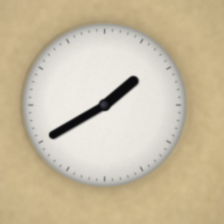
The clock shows 1.40
